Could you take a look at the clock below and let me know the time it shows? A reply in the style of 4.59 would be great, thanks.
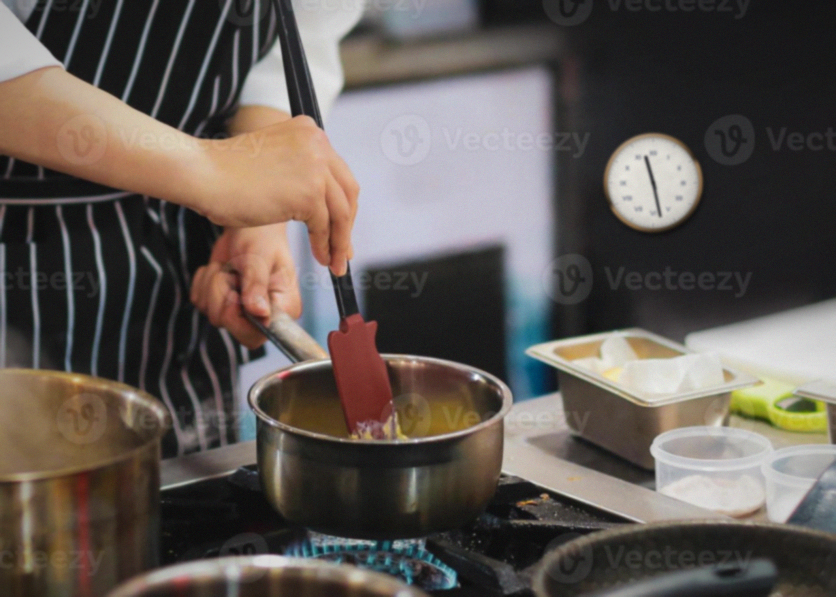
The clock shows 11.28
